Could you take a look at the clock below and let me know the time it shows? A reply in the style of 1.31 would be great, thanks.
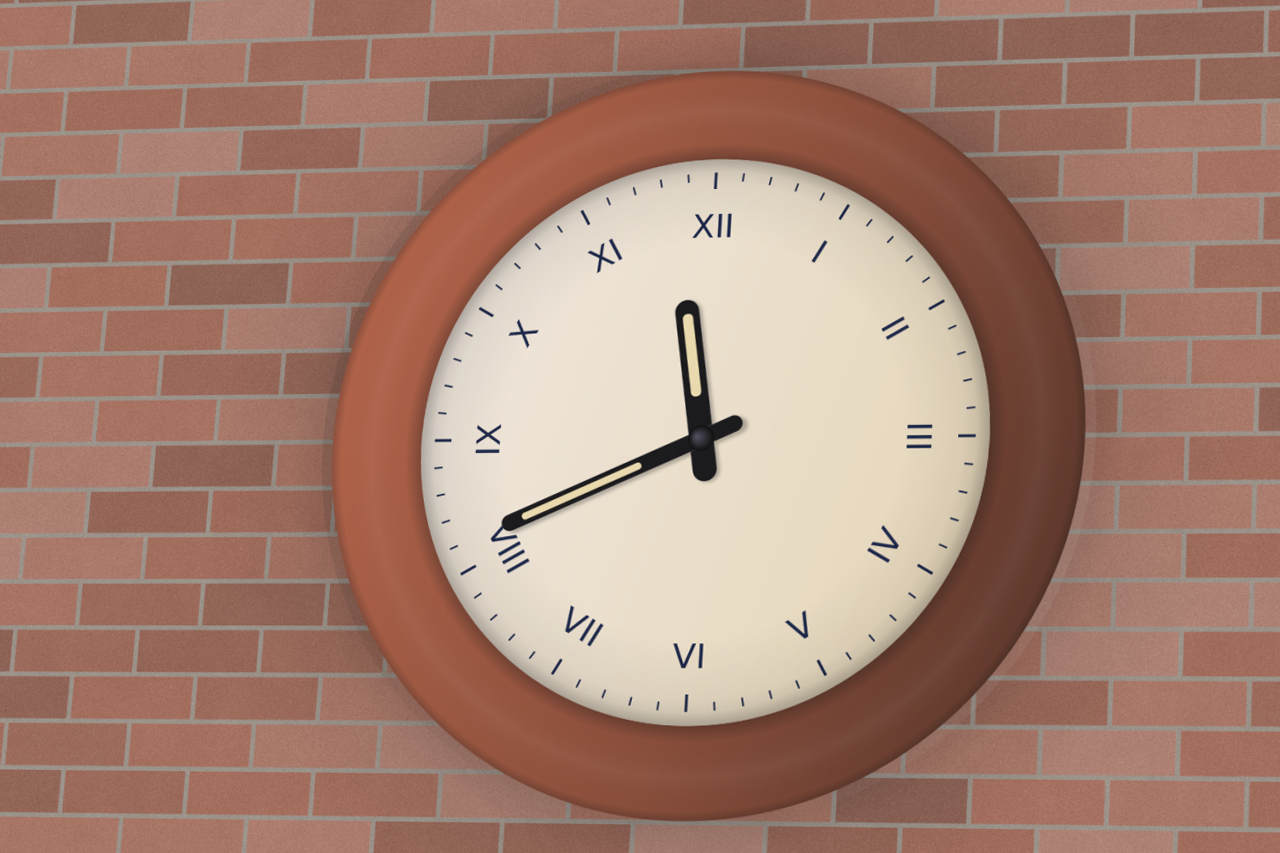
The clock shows 11.41
